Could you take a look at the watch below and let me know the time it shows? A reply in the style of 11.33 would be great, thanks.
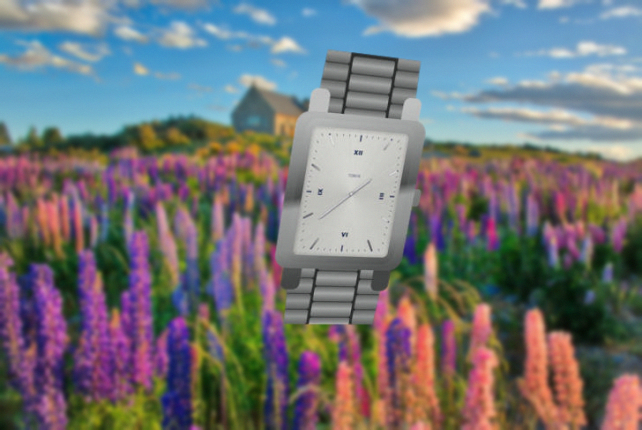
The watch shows 1.38
